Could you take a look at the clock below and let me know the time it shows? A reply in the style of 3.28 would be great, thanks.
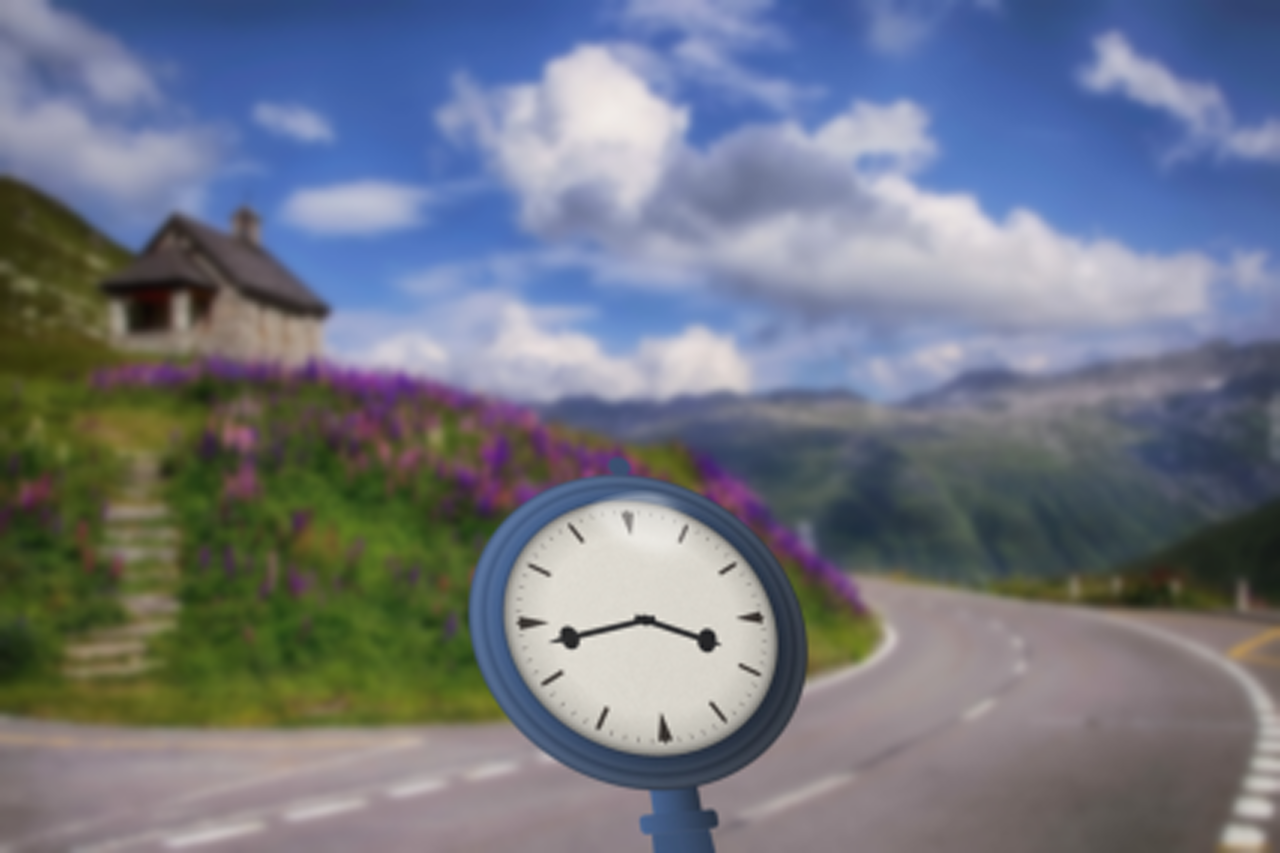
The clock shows 3.43
